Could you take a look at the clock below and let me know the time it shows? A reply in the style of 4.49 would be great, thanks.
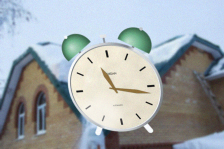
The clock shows 11.17
